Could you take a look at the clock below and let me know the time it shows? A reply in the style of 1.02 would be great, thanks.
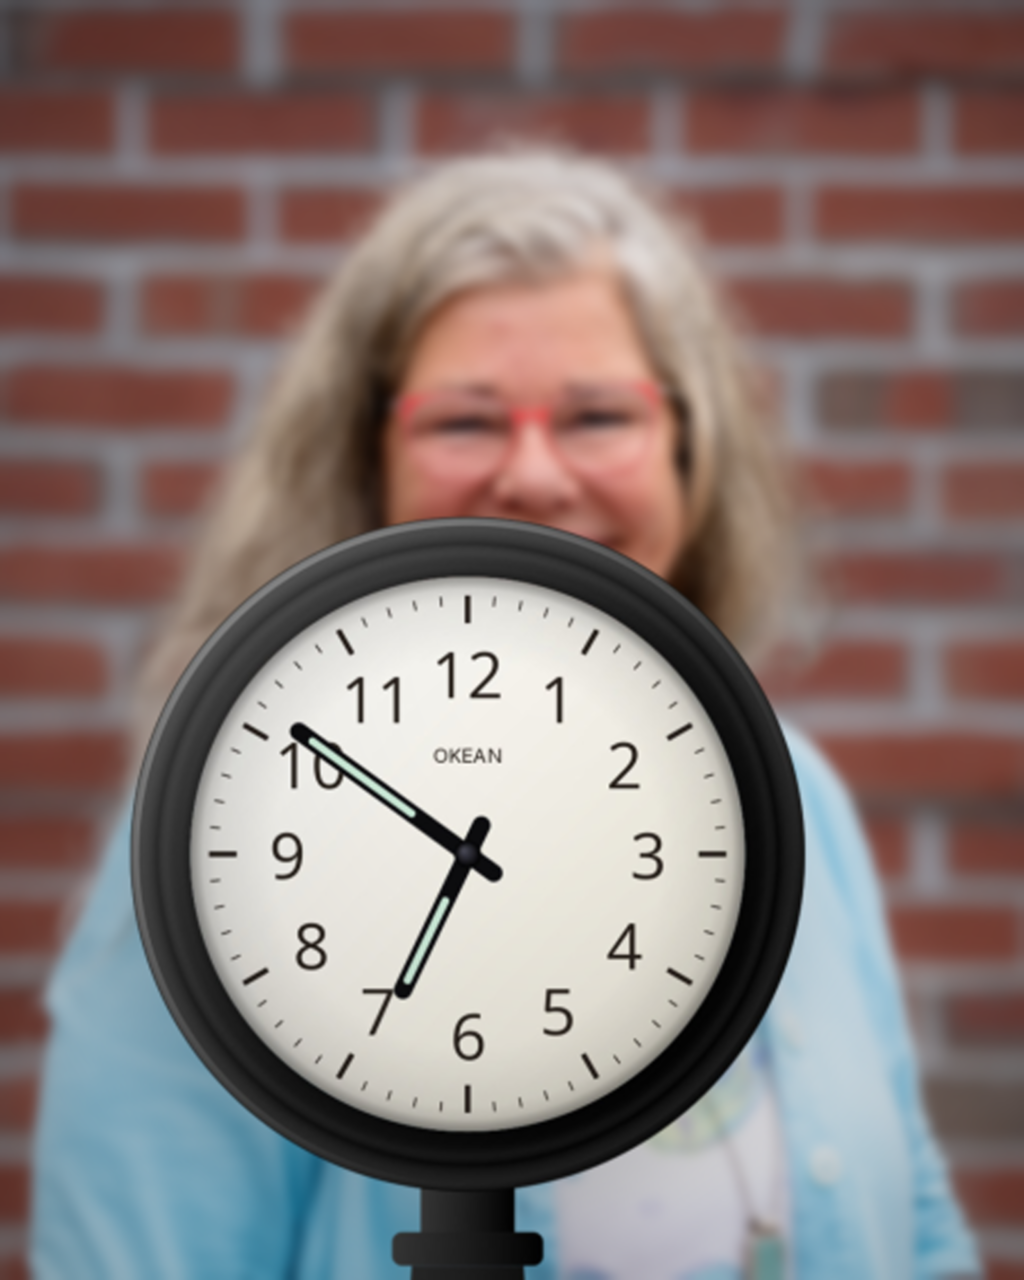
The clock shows 6.51
